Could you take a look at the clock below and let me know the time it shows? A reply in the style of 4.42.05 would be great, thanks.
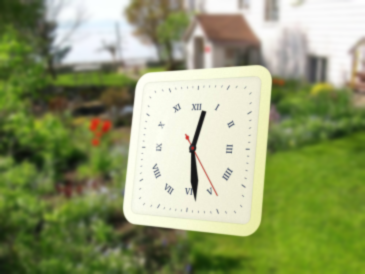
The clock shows 12.28.24
